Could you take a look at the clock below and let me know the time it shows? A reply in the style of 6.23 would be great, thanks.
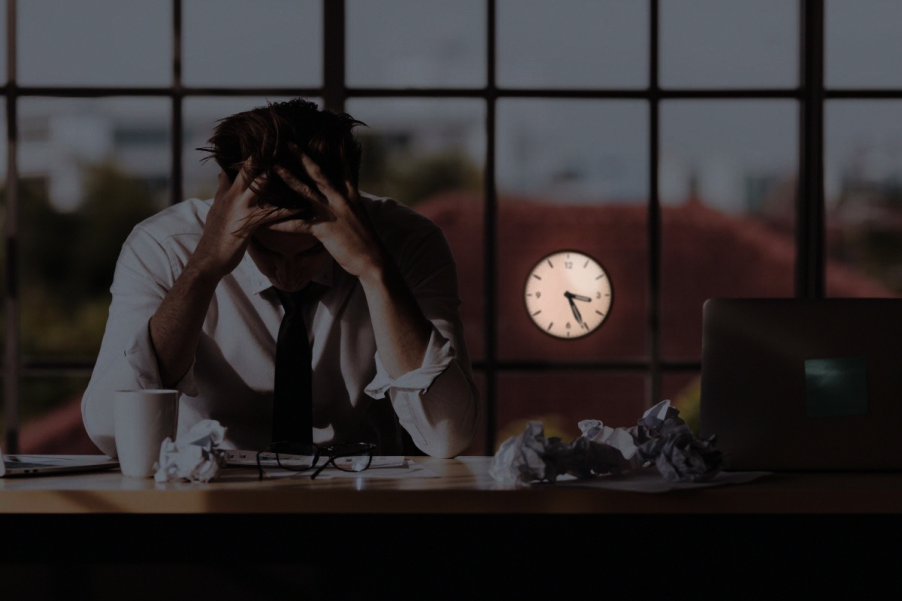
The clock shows 3.26
